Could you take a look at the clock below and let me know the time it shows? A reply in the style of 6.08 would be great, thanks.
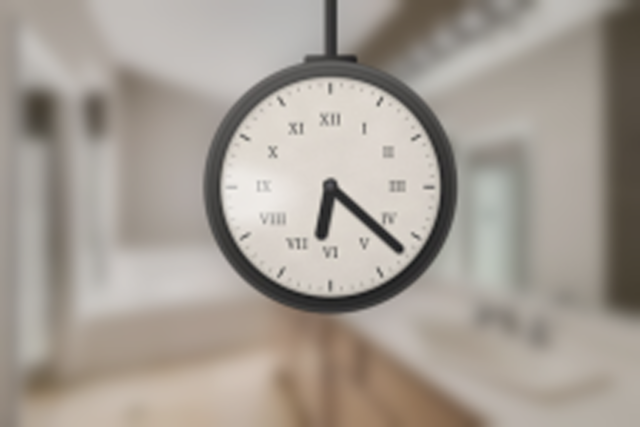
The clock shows 6.22
